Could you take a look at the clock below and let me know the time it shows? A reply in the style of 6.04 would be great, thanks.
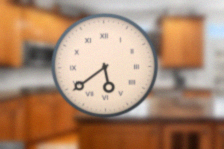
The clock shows 5.39
